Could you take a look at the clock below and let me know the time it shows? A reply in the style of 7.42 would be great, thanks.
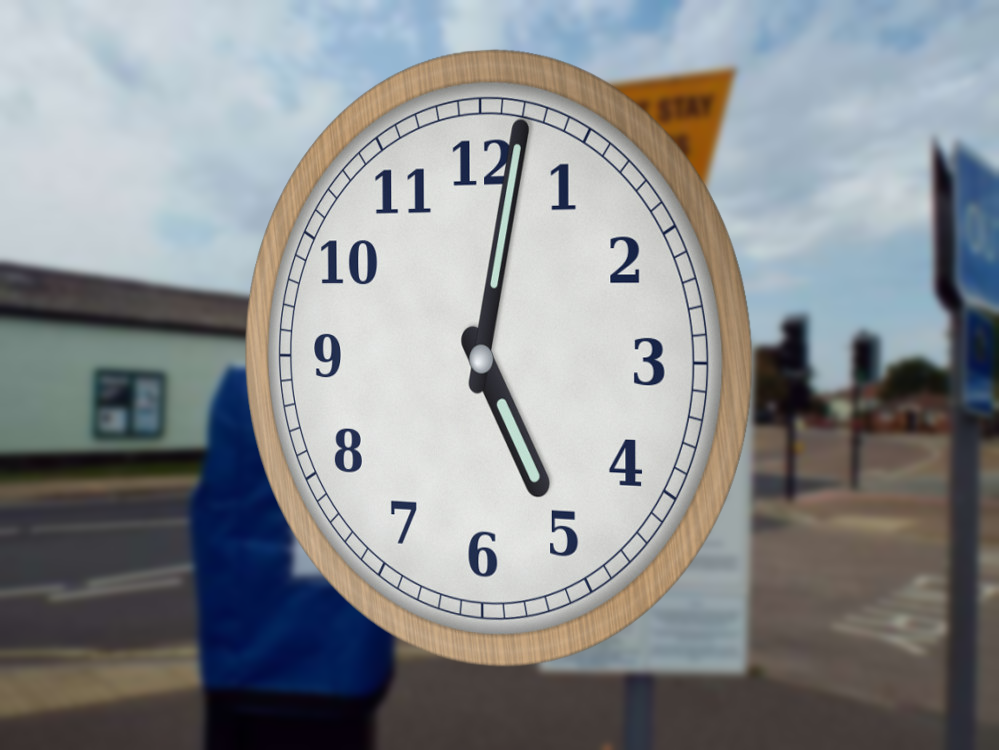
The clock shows 5.02
